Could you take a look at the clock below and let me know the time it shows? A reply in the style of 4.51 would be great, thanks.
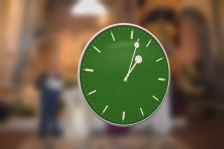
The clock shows 1.02
